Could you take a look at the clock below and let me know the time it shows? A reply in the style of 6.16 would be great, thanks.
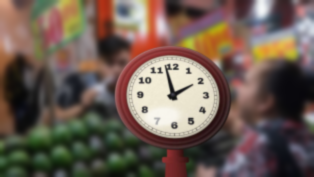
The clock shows 1.58
